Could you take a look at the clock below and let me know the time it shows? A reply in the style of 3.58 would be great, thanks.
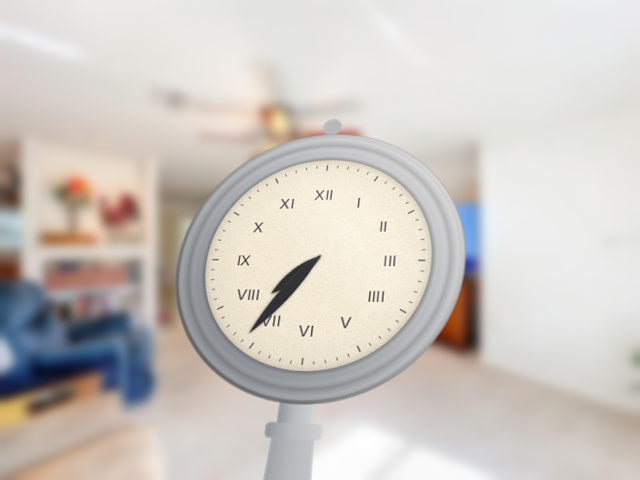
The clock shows 7.36
